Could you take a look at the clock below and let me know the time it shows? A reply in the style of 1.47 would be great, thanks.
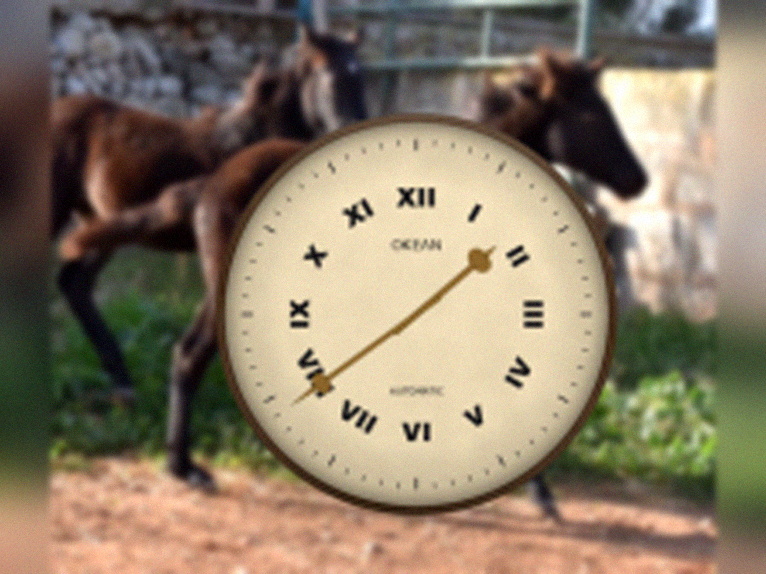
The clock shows 1.39
